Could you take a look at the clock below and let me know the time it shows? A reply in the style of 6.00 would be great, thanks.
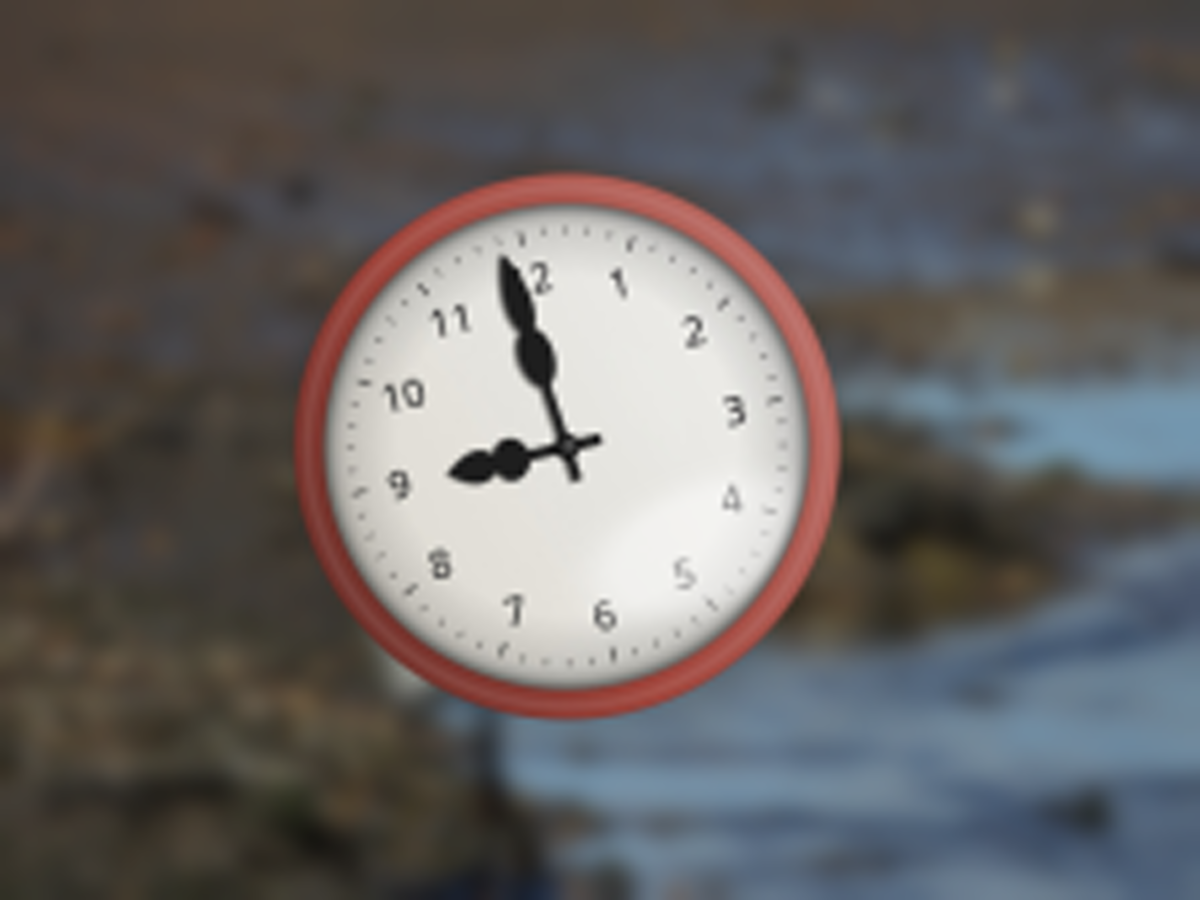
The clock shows 8.59
